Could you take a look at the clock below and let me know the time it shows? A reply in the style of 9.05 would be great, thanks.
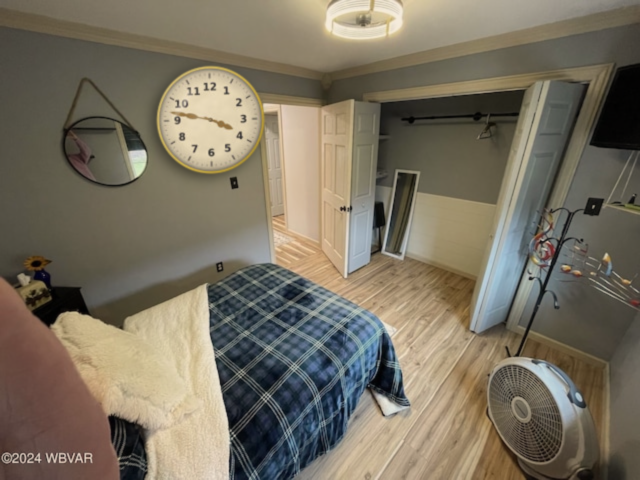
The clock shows 3.47
